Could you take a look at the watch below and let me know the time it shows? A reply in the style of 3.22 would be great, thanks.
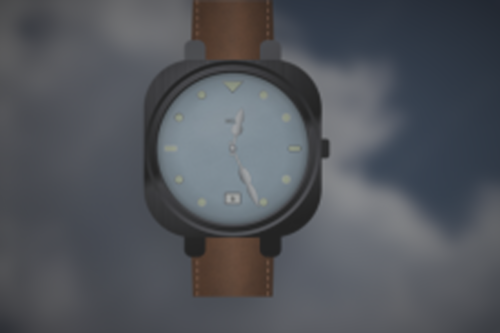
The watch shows 12.26
